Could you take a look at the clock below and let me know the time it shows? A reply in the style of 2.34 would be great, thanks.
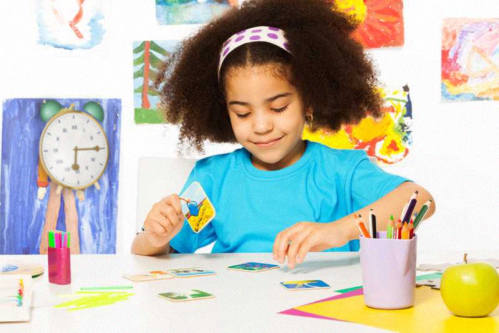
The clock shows 6.15
